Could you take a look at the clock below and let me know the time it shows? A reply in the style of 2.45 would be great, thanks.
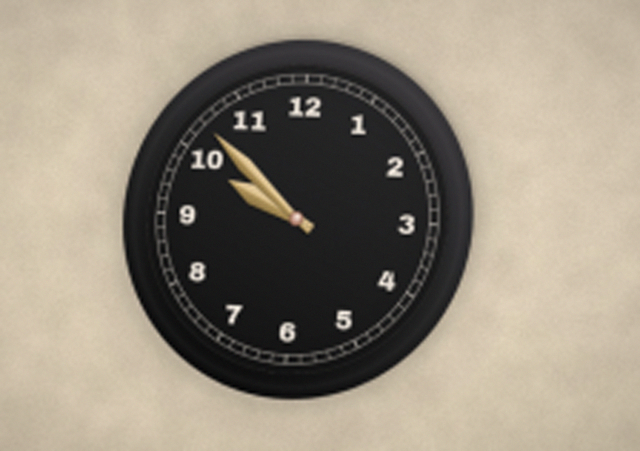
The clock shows 9.52
